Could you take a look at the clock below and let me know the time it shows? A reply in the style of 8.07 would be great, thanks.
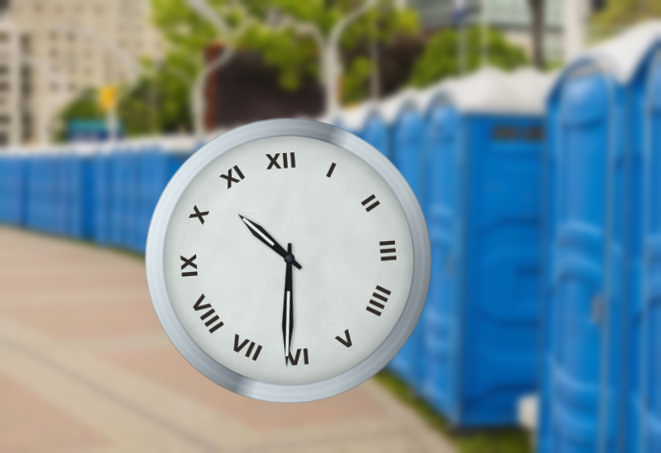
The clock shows 10.31
